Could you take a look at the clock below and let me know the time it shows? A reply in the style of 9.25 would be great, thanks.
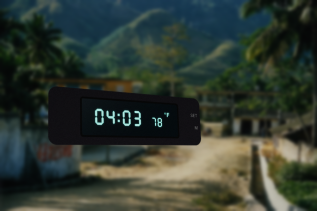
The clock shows 4.03
